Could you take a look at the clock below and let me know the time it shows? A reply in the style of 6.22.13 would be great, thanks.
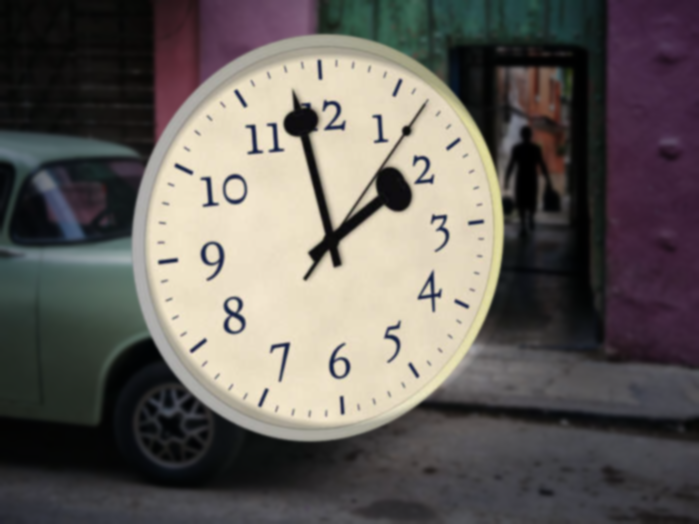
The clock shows 1.58.07
